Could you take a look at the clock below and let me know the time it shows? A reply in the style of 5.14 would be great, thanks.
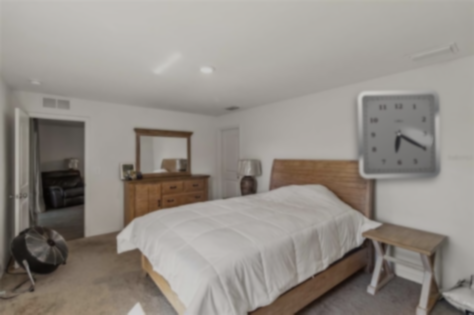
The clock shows 6.20
